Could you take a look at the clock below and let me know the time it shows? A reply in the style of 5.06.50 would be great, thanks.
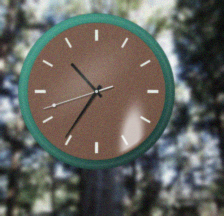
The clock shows 10.35.42
